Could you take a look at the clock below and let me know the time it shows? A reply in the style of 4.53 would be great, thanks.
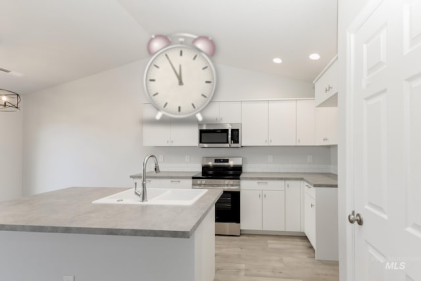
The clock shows 11.55
